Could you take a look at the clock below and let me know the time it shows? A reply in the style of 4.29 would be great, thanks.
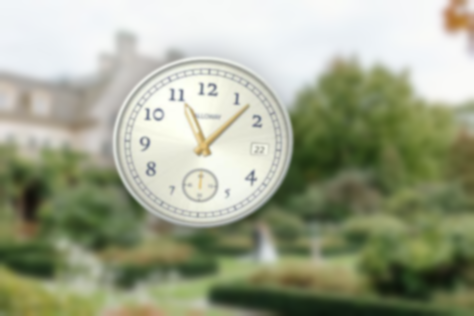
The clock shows 11.07
